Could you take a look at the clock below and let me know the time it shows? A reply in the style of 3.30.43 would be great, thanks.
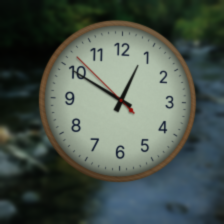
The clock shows 12.49.52
